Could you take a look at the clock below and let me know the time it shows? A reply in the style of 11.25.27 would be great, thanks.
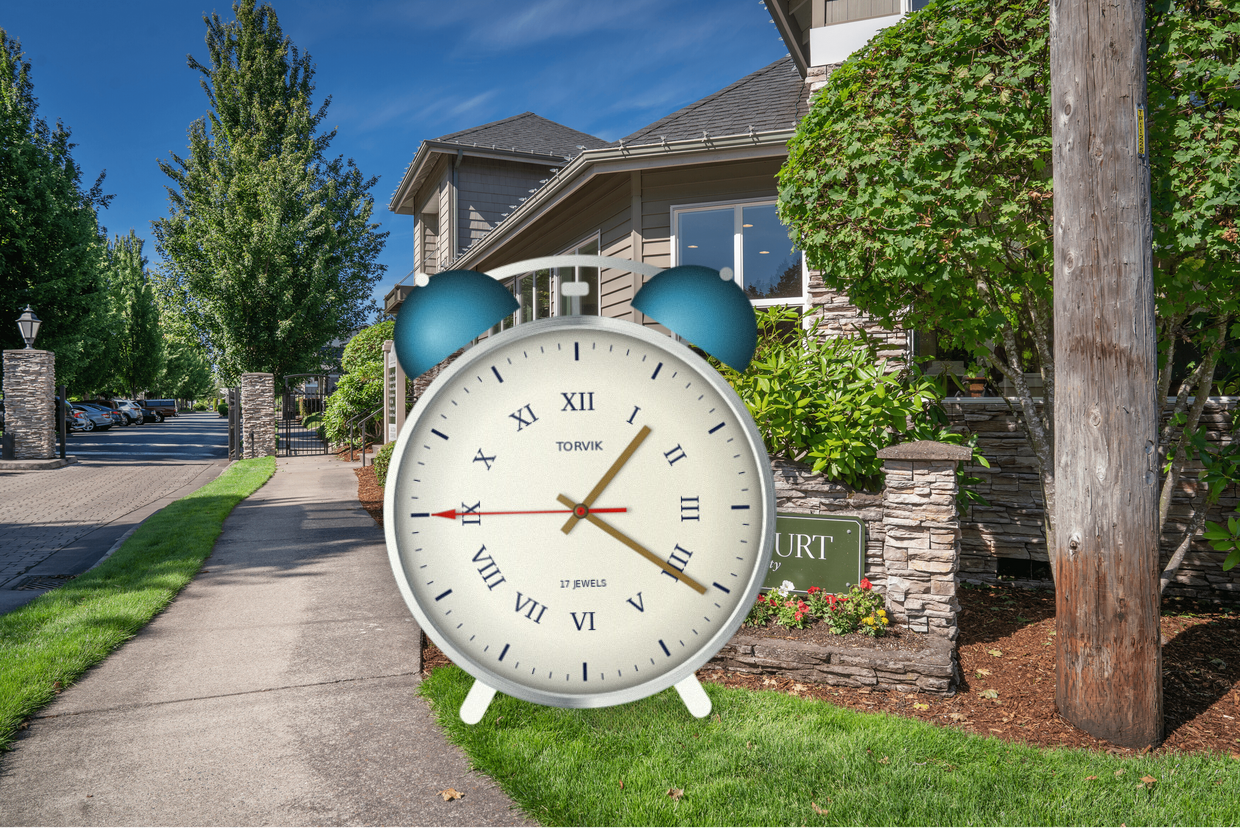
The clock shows 1.20.45
